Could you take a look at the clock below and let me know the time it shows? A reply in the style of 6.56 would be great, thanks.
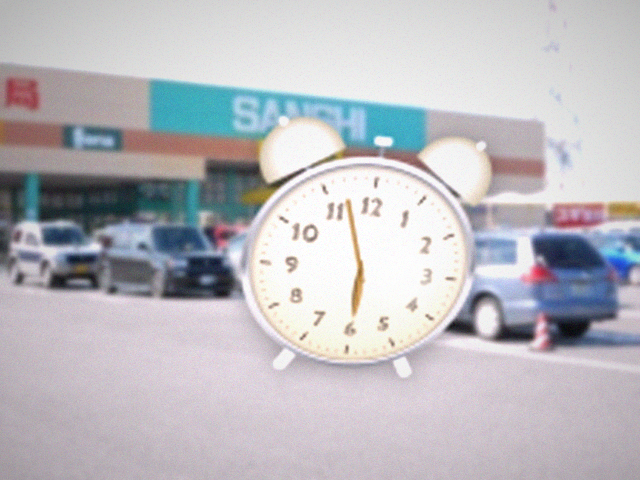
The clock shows 5.57
